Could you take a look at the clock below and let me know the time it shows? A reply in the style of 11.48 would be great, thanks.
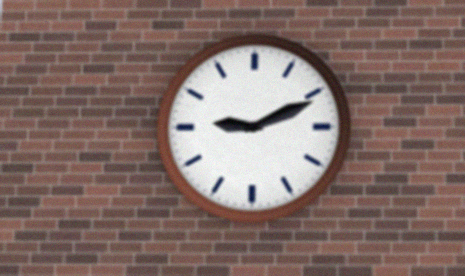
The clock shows 9.11
